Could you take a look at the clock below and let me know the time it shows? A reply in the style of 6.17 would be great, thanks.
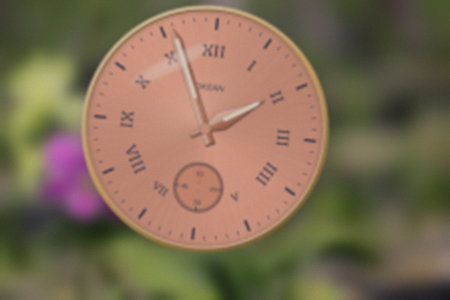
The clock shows 1.56
